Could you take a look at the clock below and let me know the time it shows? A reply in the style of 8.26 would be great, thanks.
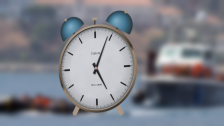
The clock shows 5.04
